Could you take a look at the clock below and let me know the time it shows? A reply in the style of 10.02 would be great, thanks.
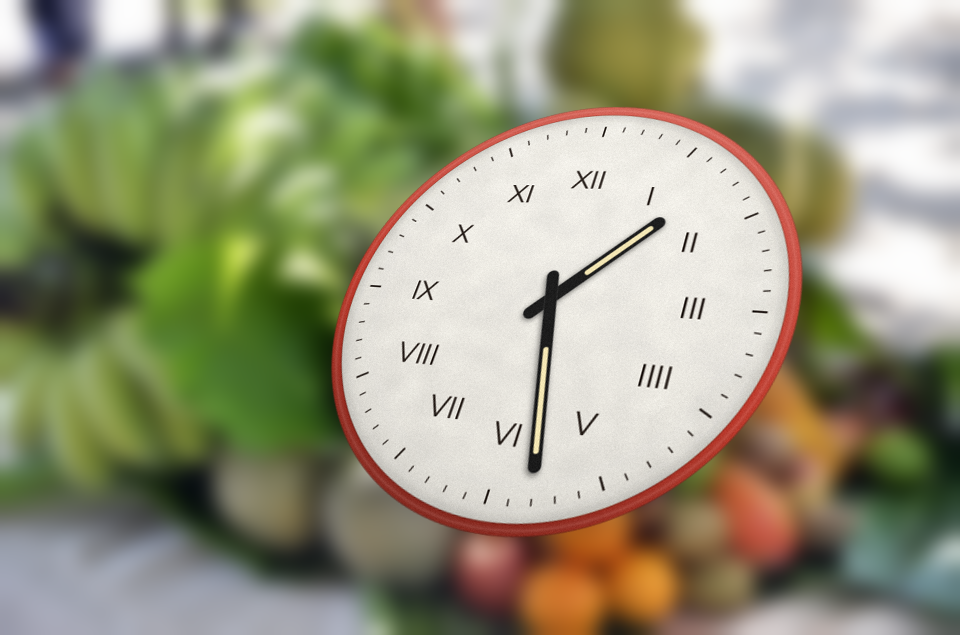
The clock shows 1.28
